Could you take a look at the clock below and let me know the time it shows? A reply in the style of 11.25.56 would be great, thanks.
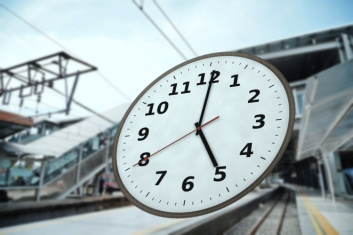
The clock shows 5.00.40
